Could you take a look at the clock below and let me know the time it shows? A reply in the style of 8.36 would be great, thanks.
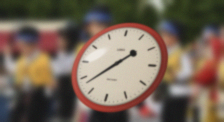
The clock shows 1.38
